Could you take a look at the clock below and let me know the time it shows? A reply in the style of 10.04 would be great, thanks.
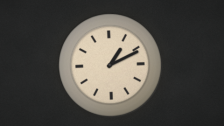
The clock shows 1.11
